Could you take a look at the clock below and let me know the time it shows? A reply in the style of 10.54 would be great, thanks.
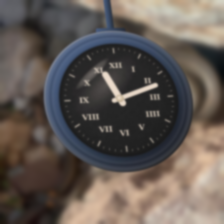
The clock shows 11.12
